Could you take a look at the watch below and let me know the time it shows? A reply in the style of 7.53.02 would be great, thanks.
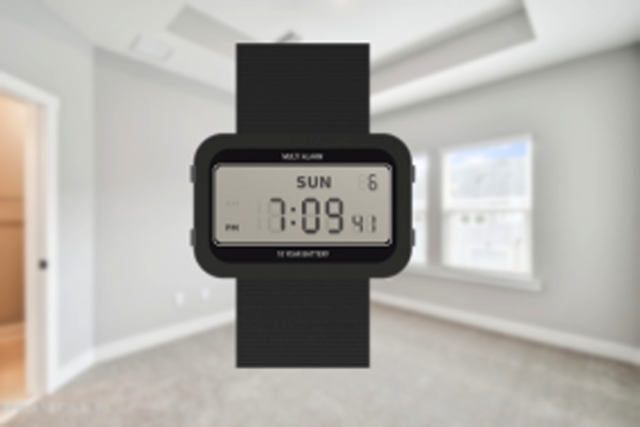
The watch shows 7.09.41
